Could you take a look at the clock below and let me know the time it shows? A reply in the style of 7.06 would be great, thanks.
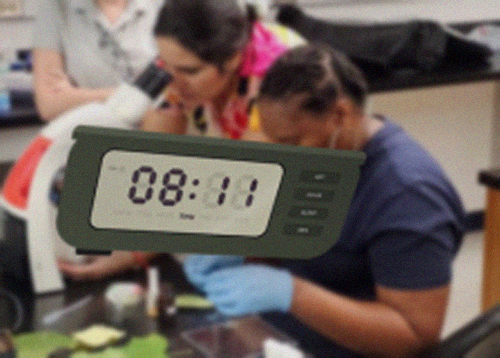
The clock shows 8.11
